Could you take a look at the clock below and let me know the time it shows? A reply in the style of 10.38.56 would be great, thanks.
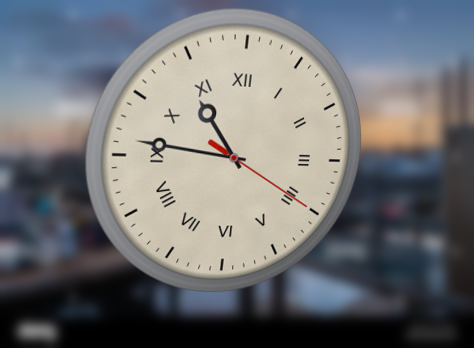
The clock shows 10.46.20
